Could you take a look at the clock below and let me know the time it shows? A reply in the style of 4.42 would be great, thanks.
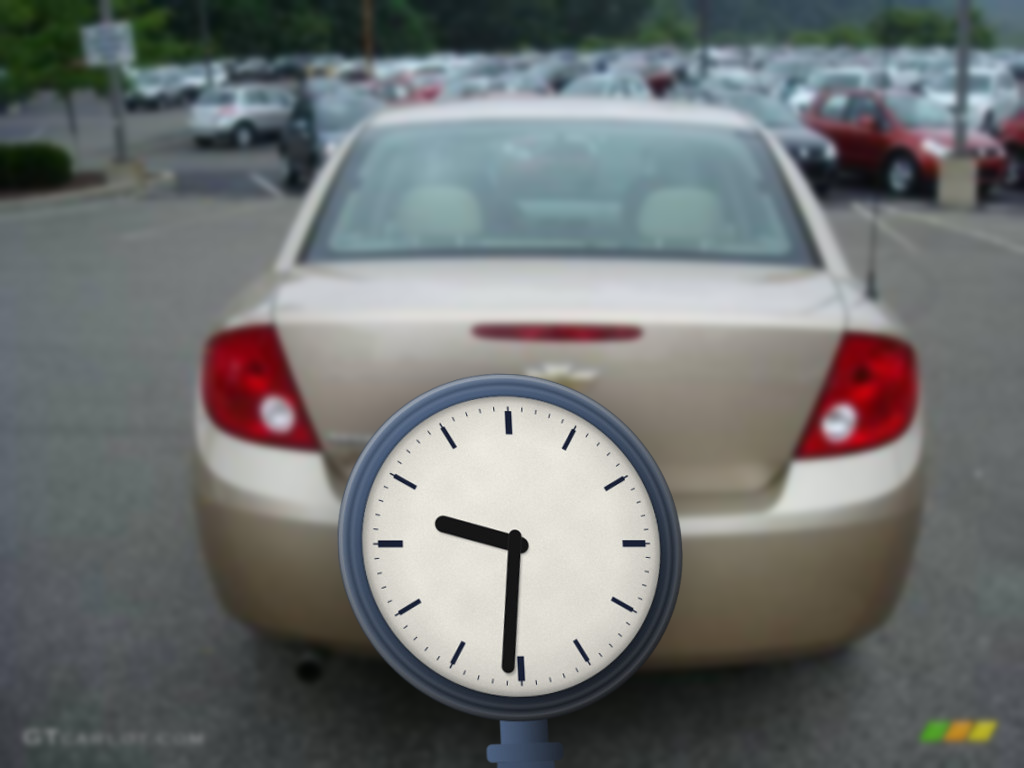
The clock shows 9.31
